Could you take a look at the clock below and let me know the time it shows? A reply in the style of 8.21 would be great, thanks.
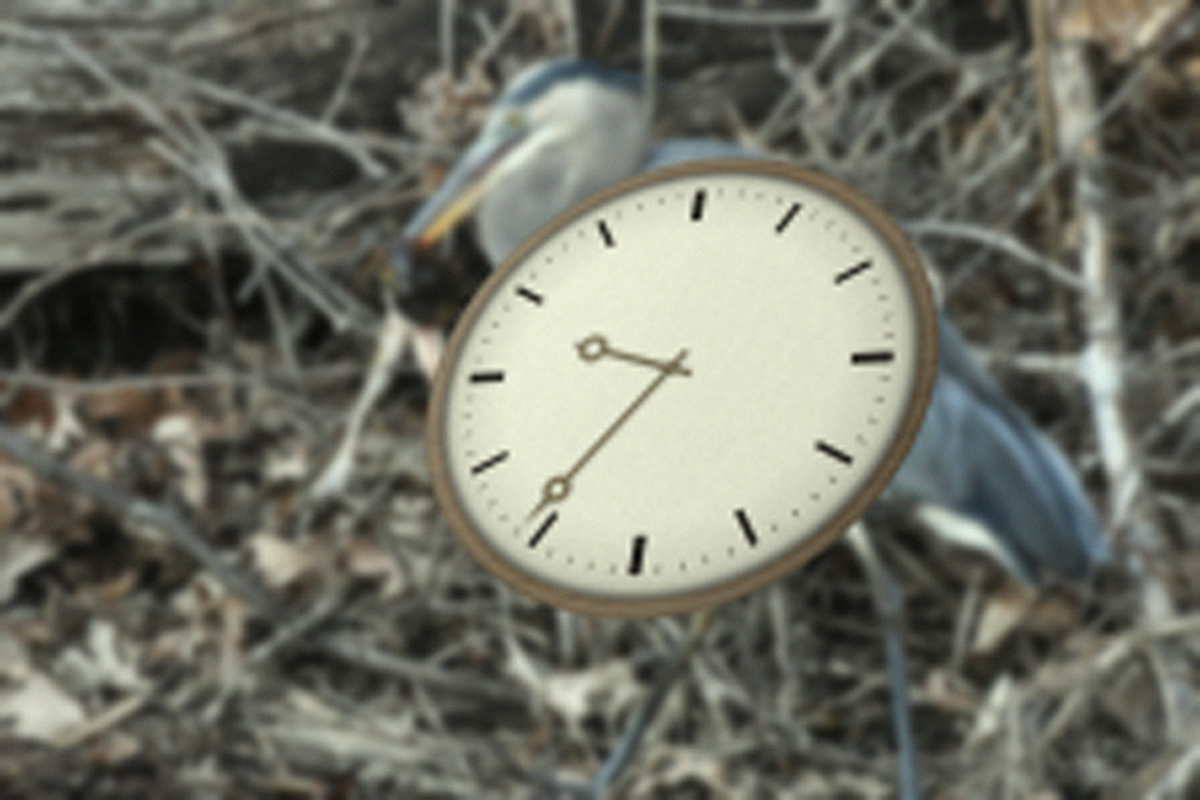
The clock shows 9.36
